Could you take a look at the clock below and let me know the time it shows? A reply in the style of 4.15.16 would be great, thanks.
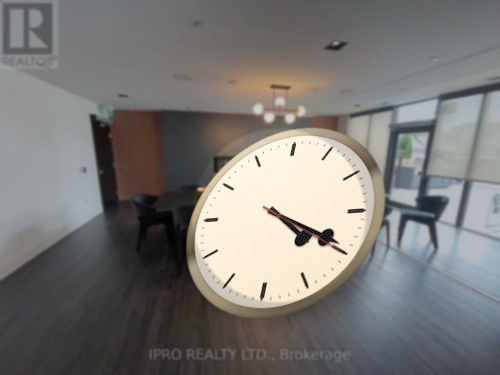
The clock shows 4.19.20
